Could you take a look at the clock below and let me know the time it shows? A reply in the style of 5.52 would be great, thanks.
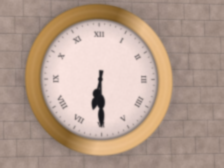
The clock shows 6.30
